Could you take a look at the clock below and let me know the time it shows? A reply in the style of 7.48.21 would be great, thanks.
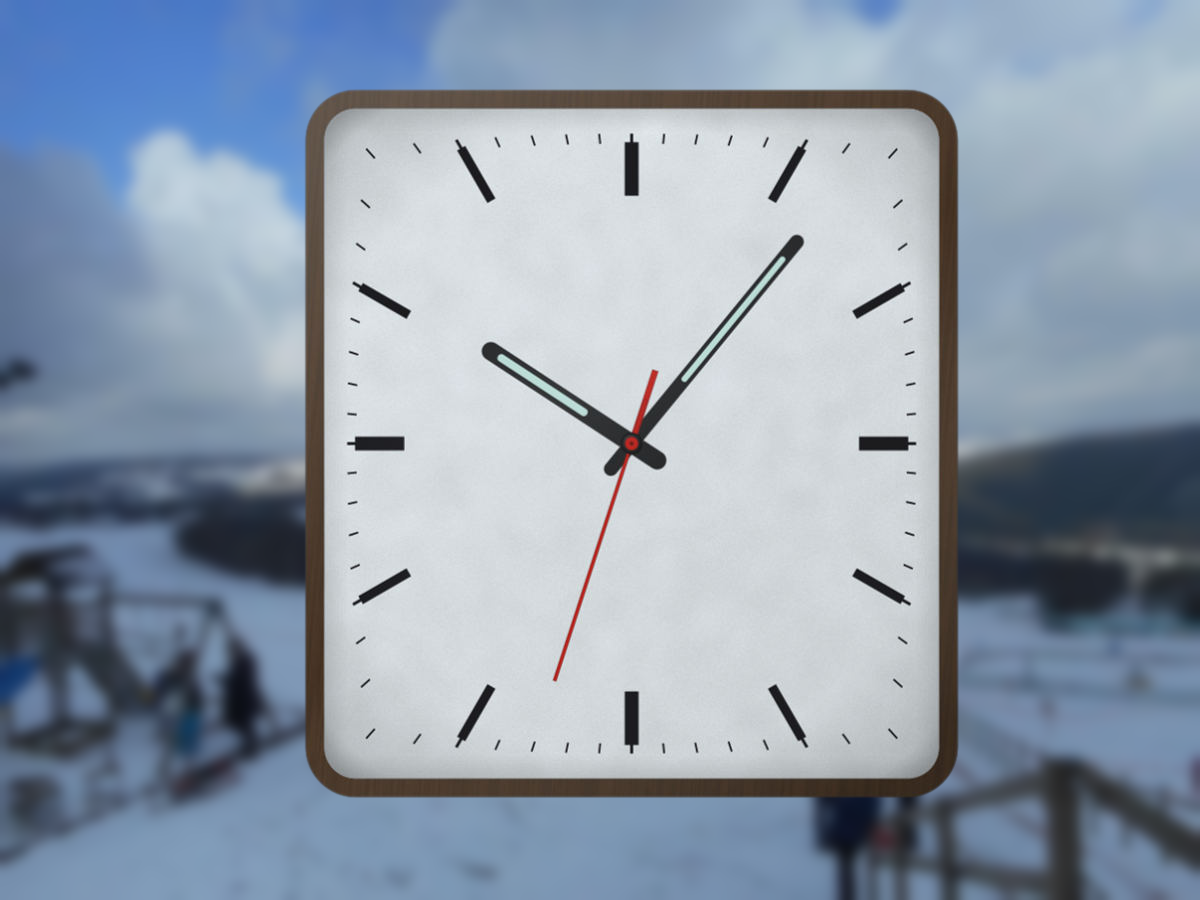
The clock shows 10.06.33
